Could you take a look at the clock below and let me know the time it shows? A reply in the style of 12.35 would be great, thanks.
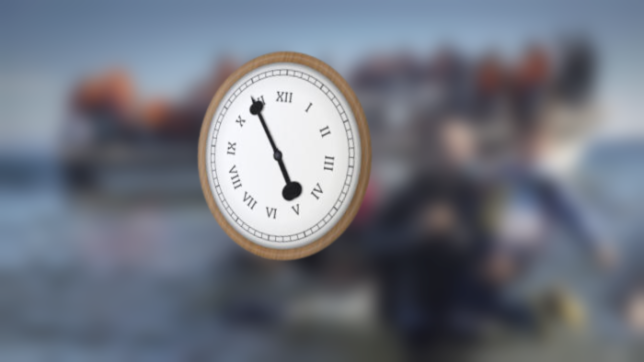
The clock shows 4.54
